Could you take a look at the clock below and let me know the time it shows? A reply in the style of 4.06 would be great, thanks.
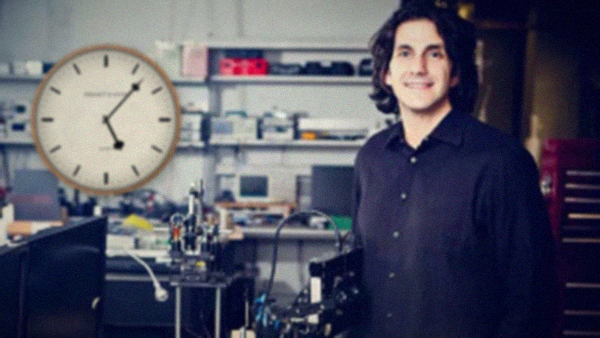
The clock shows 5.07
